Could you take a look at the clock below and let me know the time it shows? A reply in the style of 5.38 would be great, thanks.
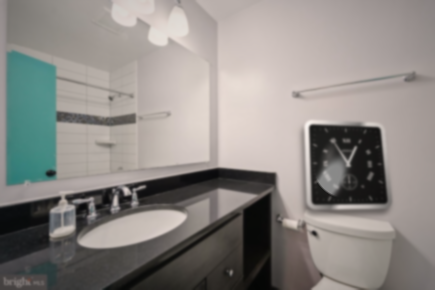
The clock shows 12.55
